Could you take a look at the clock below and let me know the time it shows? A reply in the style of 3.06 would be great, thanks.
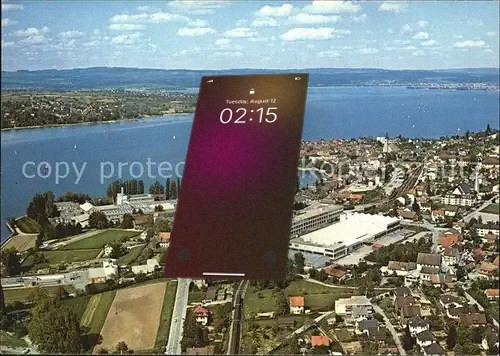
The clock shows 2.15
